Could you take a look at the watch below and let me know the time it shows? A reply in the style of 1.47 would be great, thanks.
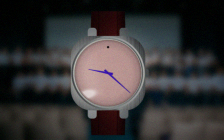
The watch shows 9.22
